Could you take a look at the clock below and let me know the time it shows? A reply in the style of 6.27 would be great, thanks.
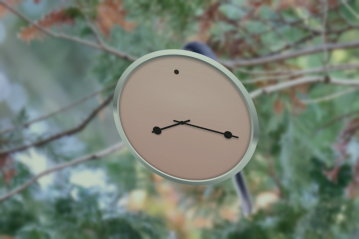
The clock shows 8.17
